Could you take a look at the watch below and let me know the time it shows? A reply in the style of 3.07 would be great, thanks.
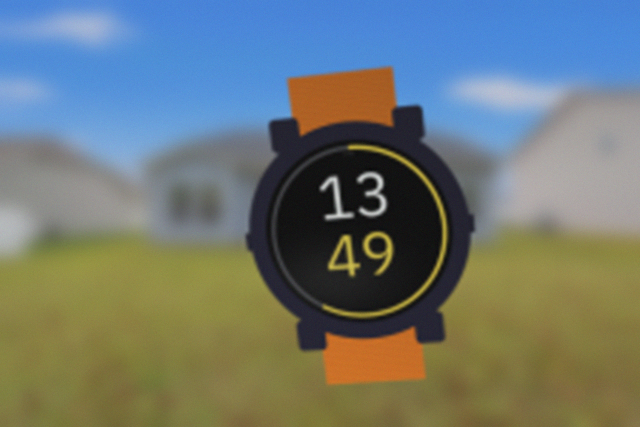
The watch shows 13.49
